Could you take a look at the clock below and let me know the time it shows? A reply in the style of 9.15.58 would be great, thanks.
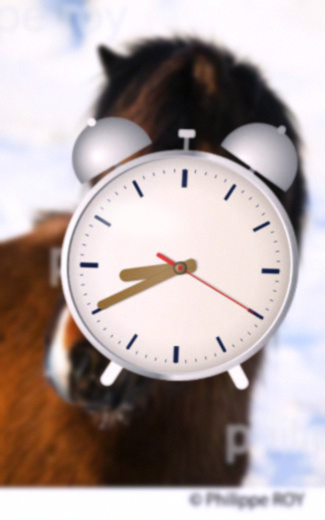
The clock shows 8.40.20
